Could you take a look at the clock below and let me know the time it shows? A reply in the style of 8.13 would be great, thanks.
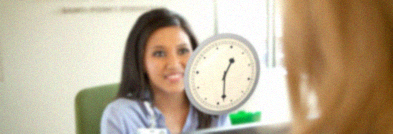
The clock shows 12.28
